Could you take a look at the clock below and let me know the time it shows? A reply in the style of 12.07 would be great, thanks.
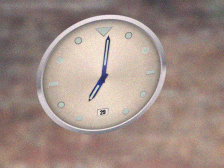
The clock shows 7.01
